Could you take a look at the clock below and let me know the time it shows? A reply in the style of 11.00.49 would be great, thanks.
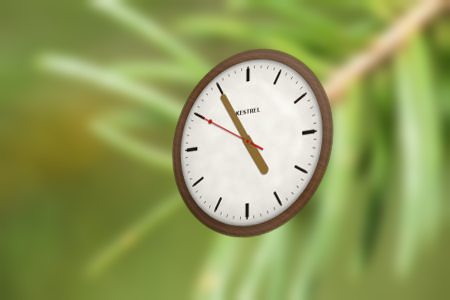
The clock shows 4.54.50
